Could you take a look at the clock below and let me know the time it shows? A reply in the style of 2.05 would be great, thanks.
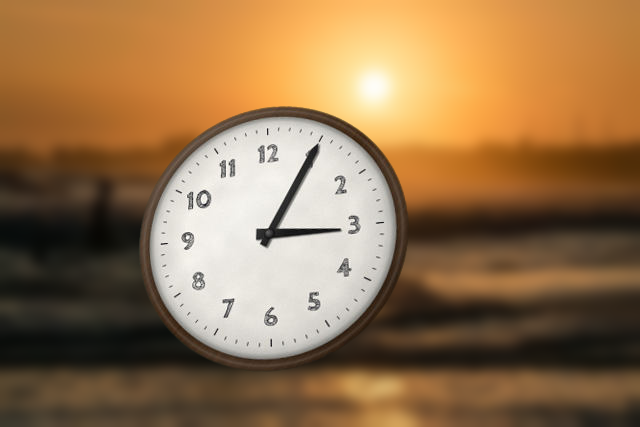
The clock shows 3.05
